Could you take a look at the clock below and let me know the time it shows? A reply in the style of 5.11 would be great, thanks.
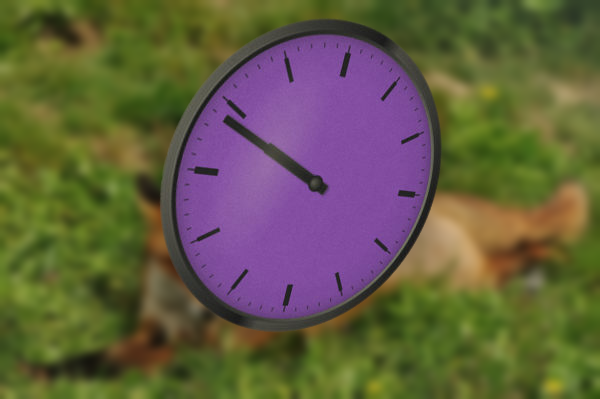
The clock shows 9.49
